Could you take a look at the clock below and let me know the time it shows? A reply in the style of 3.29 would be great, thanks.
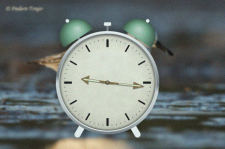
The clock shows 9.16
